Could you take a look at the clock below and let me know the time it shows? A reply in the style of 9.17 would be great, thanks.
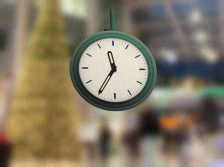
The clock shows 11.35
